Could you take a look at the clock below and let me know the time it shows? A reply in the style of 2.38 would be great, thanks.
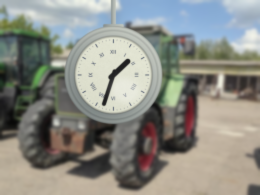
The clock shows 1.33
